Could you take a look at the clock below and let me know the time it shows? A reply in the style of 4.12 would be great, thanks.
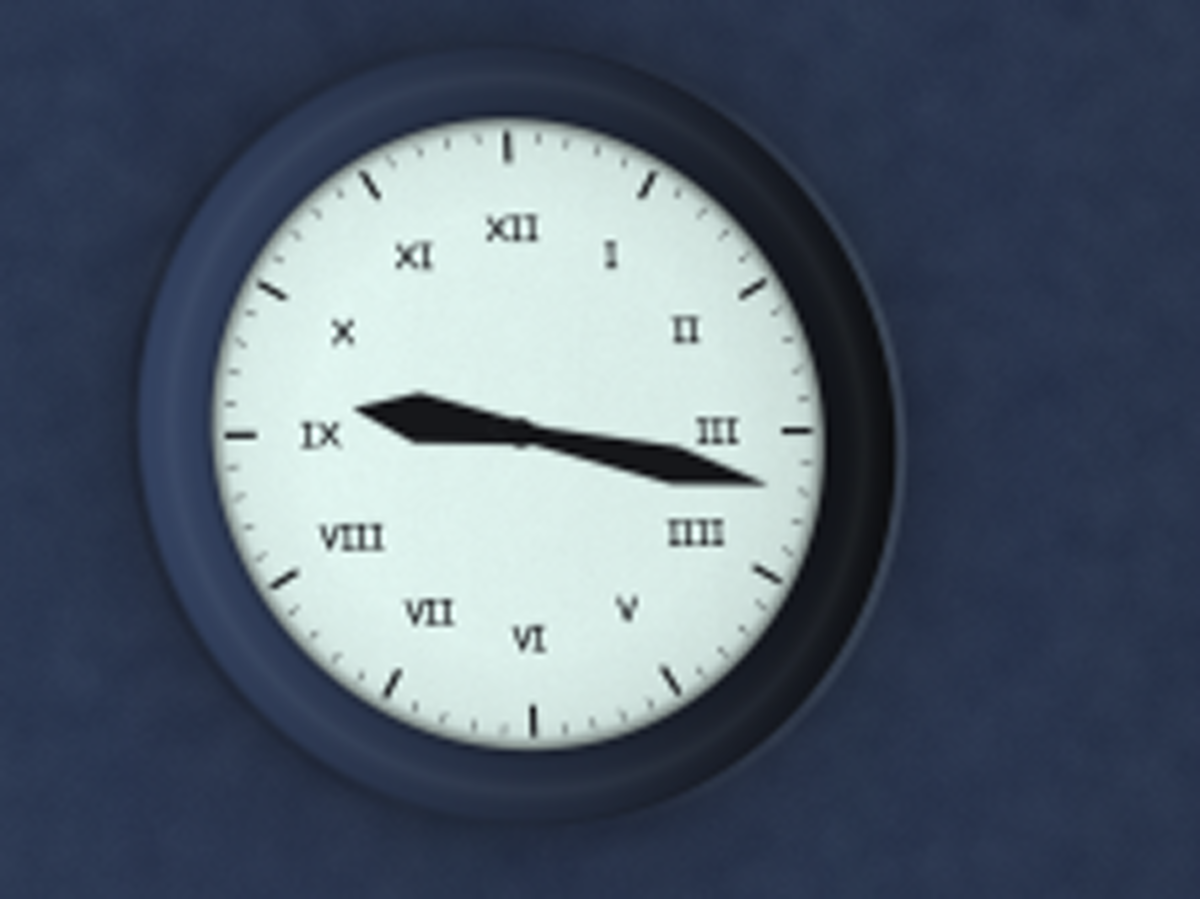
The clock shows 9.17
